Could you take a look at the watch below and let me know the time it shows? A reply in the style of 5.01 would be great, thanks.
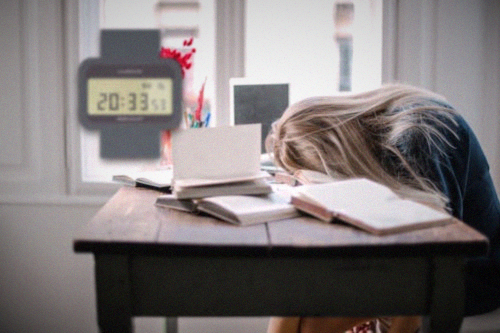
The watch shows 20.33
